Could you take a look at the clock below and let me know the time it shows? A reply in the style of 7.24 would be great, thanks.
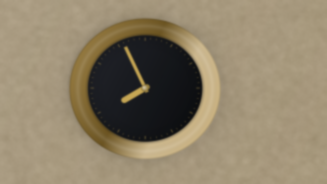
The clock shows 7.56
